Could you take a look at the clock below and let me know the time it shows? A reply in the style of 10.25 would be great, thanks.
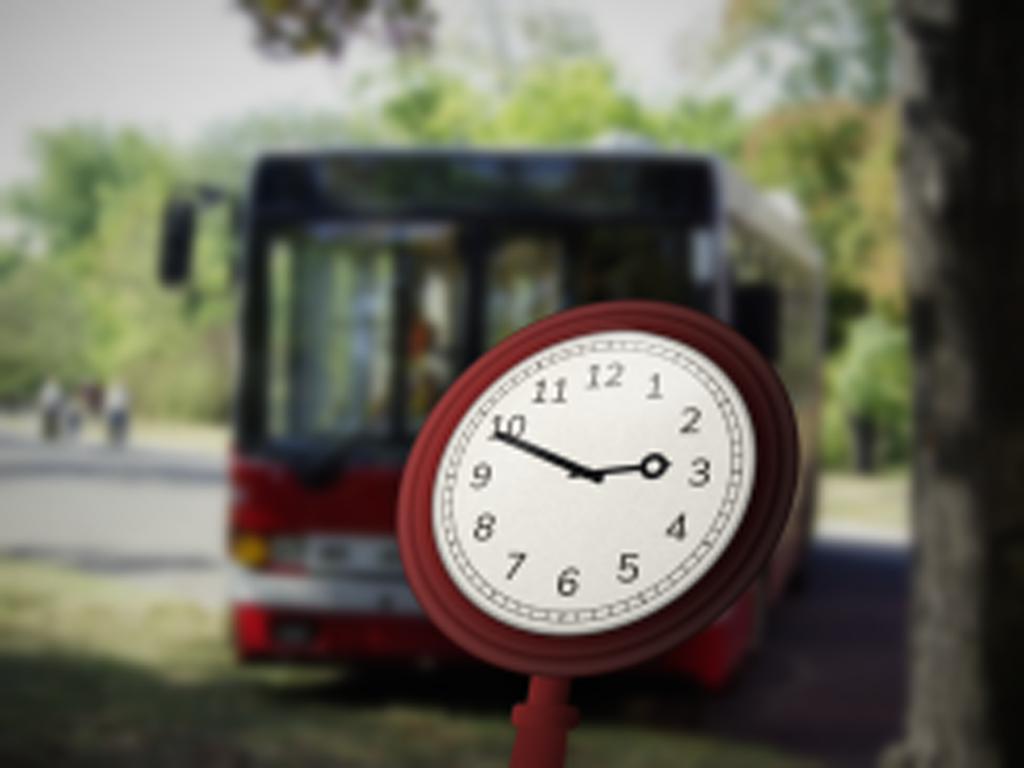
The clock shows 2.49
